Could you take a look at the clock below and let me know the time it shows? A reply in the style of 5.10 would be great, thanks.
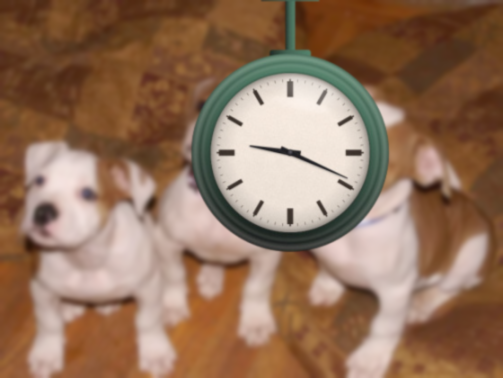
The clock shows 9.19
